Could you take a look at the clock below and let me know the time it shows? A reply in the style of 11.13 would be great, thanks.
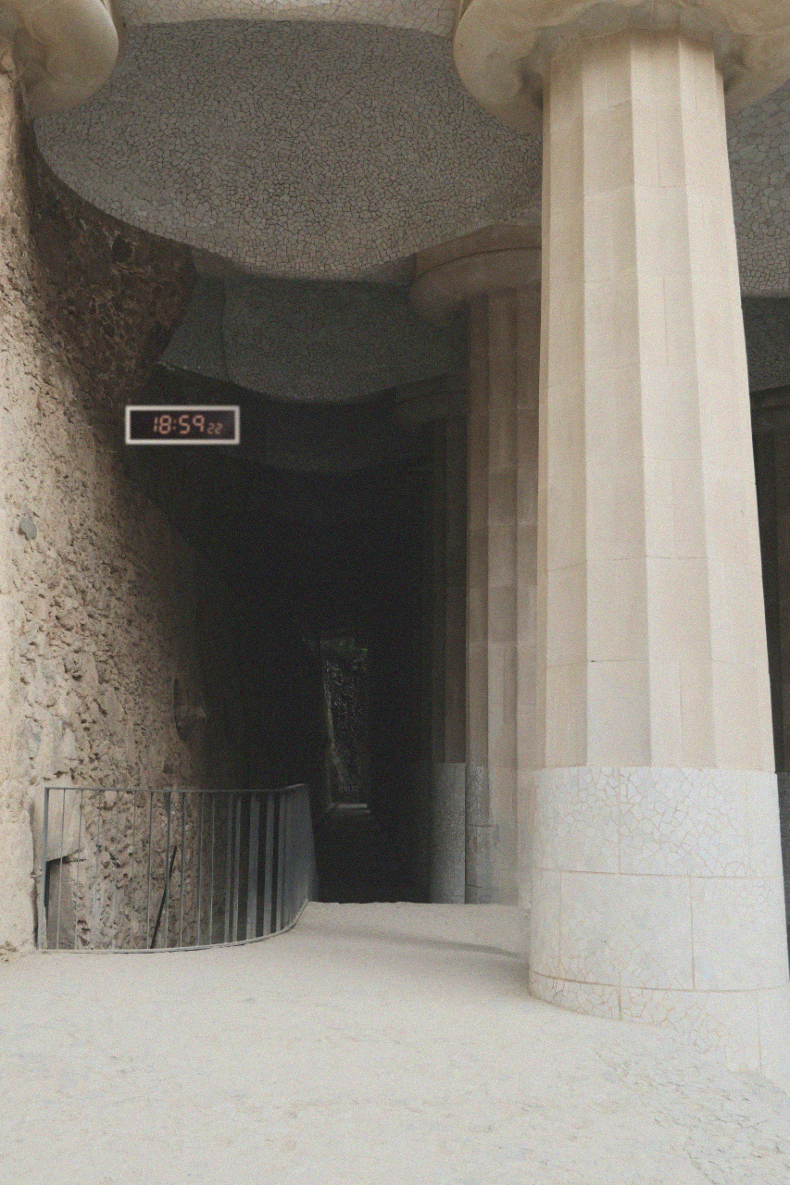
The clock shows 18.59
